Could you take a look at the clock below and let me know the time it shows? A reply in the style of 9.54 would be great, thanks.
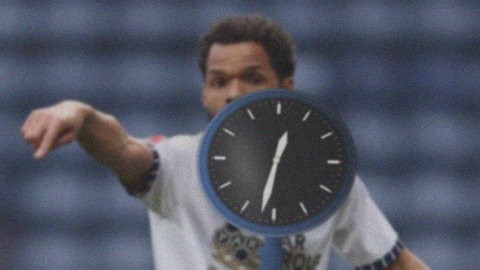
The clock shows 12.32
